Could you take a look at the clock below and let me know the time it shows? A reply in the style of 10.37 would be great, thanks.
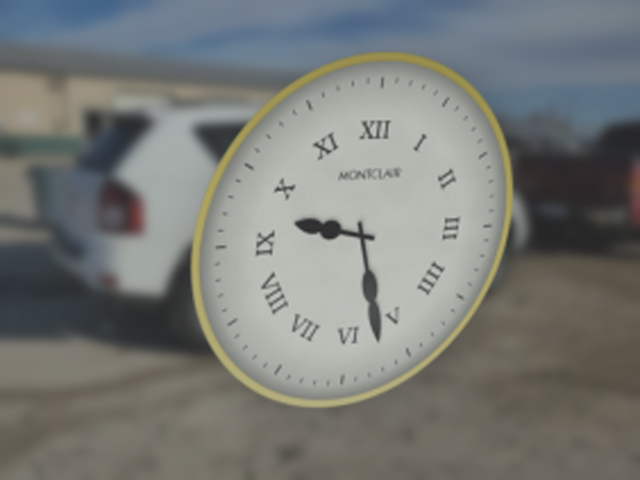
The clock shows 9.27
